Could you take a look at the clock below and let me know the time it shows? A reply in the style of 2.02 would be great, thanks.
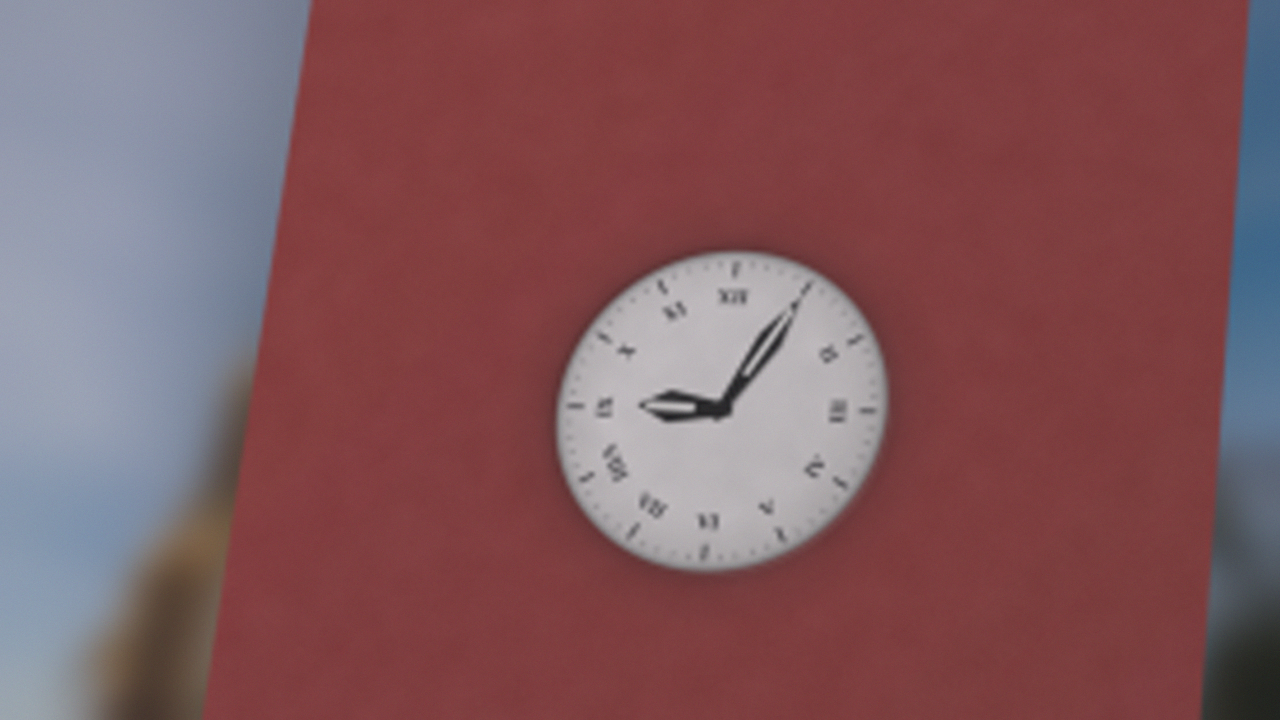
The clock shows 9.05
